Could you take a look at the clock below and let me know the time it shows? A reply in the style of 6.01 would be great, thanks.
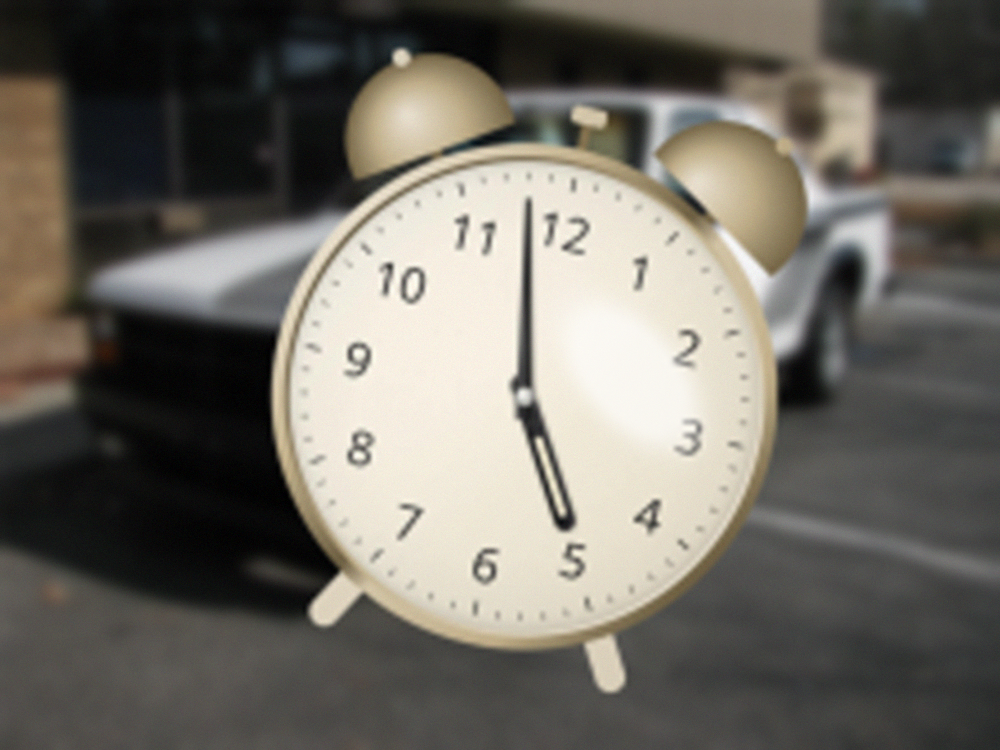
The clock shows 4.58
